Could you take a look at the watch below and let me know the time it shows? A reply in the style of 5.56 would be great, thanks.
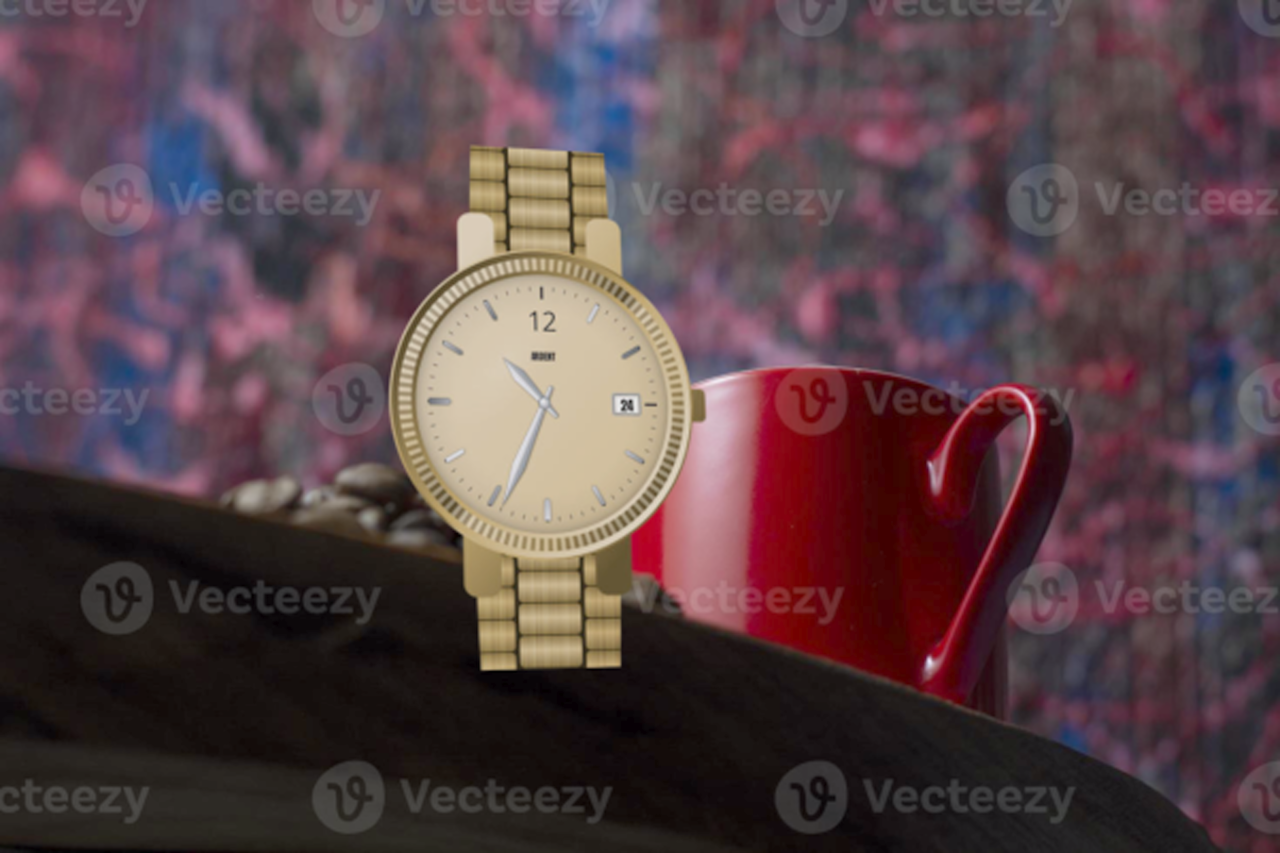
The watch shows 10.34
